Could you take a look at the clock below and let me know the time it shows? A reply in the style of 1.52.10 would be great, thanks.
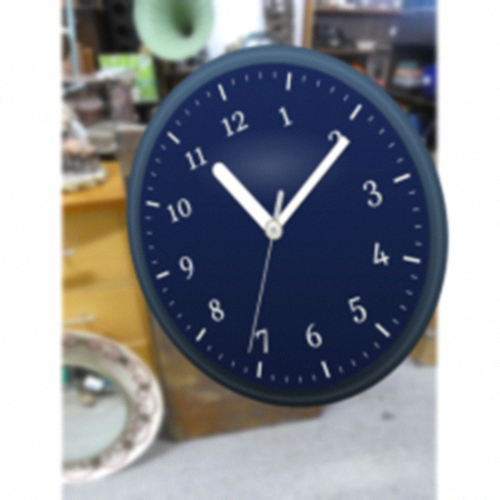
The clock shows 11.10.36
